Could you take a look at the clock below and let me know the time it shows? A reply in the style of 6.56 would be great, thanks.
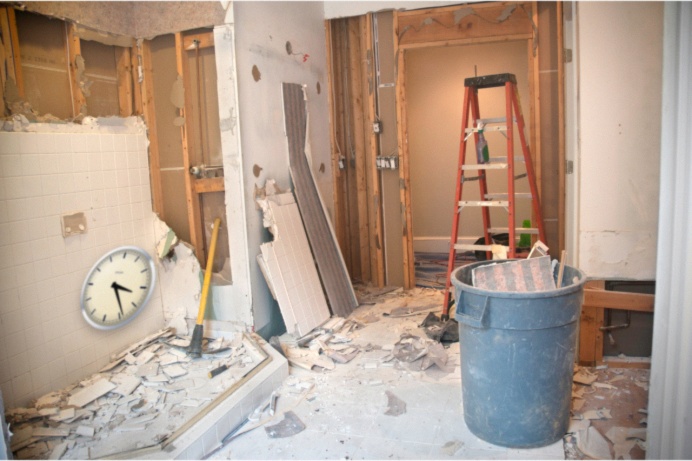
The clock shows 3.24
